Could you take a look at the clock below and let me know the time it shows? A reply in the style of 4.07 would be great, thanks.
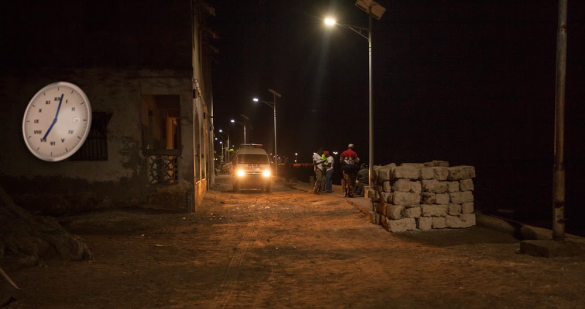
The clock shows 7.02
